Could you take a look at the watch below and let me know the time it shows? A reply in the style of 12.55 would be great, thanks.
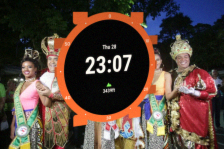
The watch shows 23.07
